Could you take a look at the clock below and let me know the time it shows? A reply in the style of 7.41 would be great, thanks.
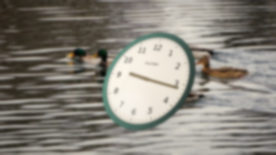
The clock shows 9.16
